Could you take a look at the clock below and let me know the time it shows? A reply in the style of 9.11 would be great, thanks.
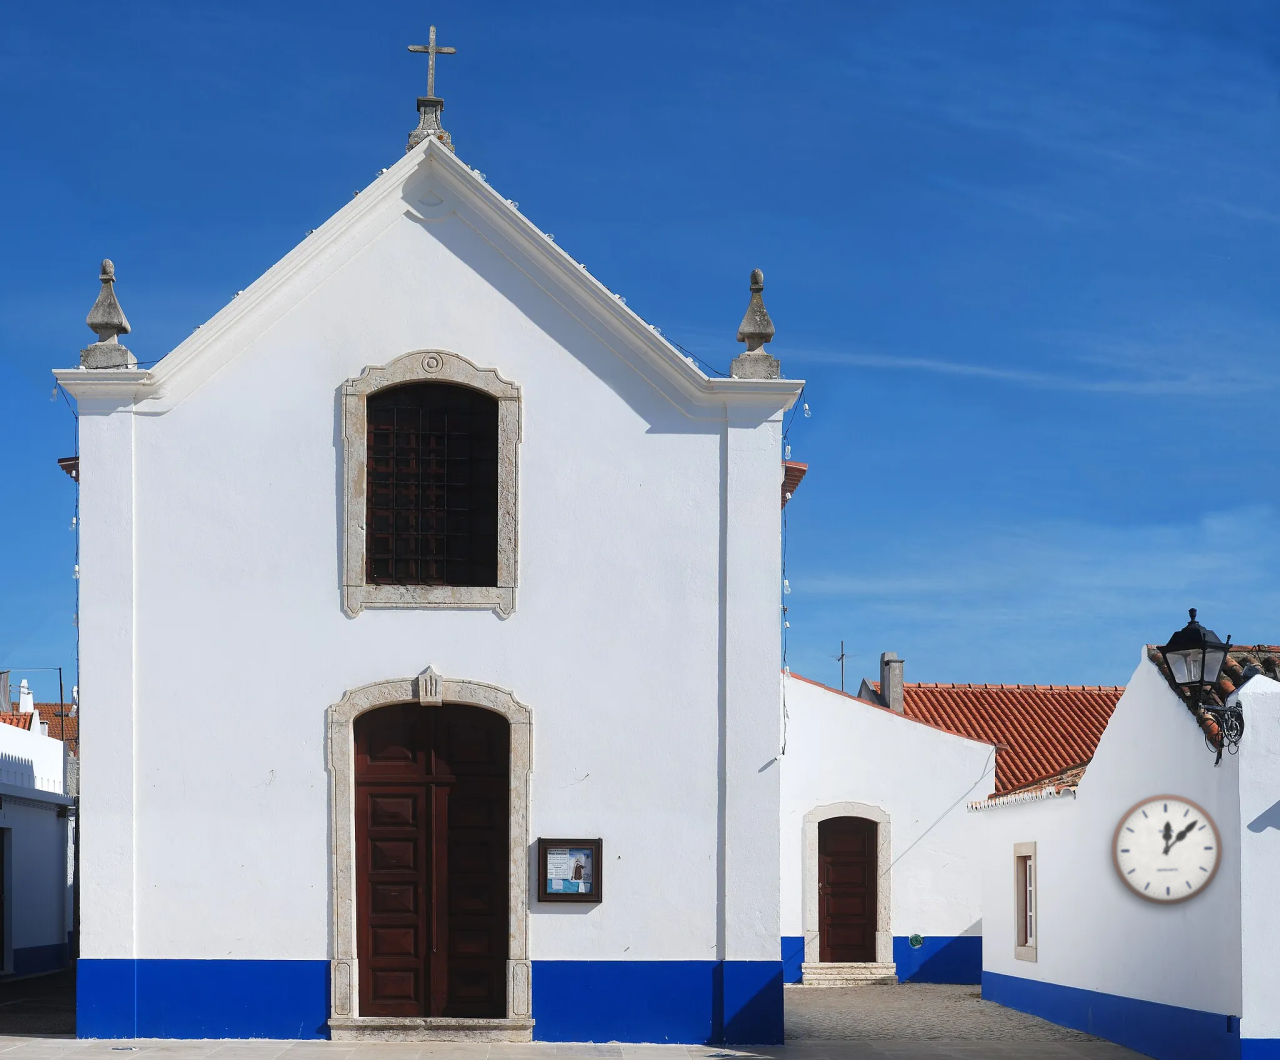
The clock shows 12.08
